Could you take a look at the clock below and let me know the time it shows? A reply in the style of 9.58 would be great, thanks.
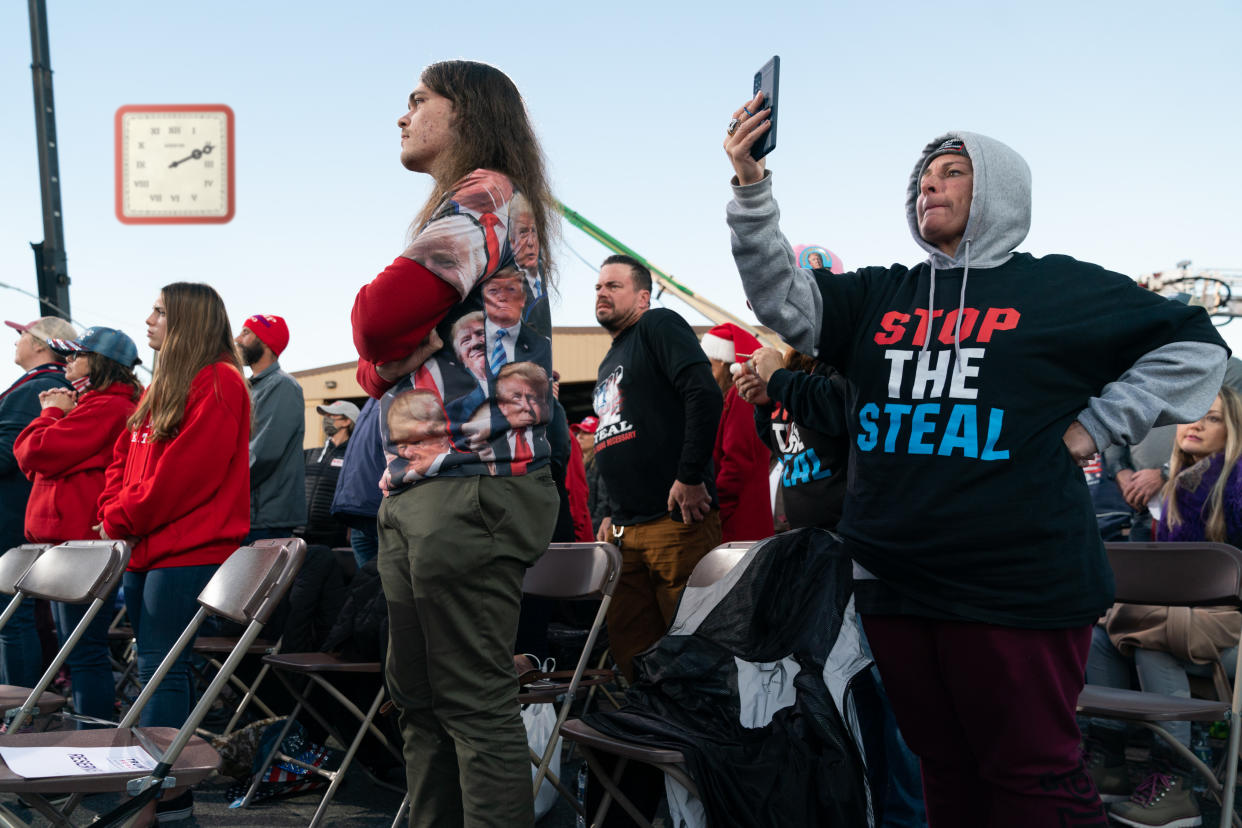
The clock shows 2.11
